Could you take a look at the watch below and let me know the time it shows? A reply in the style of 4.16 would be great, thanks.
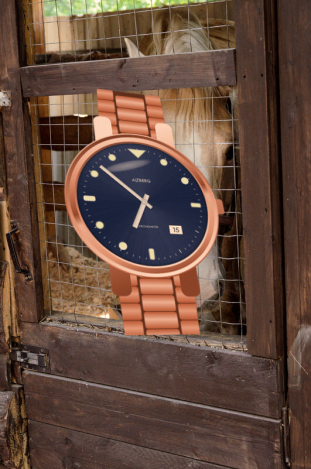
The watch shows 6.52
